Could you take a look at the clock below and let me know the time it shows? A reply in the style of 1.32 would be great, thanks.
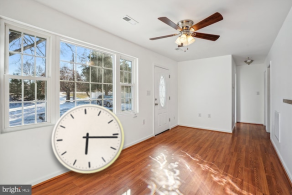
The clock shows 6.16
